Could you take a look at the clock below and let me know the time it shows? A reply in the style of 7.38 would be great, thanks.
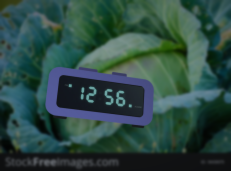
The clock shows 12.56
